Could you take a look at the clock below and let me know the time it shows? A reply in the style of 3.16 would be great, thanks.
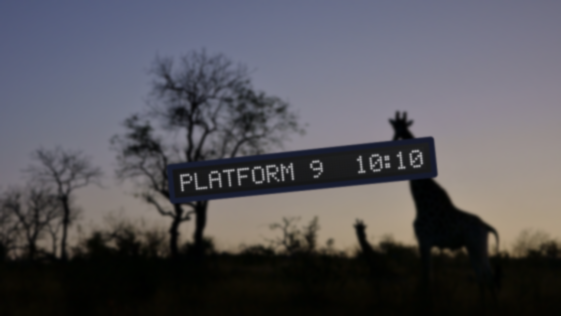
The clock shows 10.10
